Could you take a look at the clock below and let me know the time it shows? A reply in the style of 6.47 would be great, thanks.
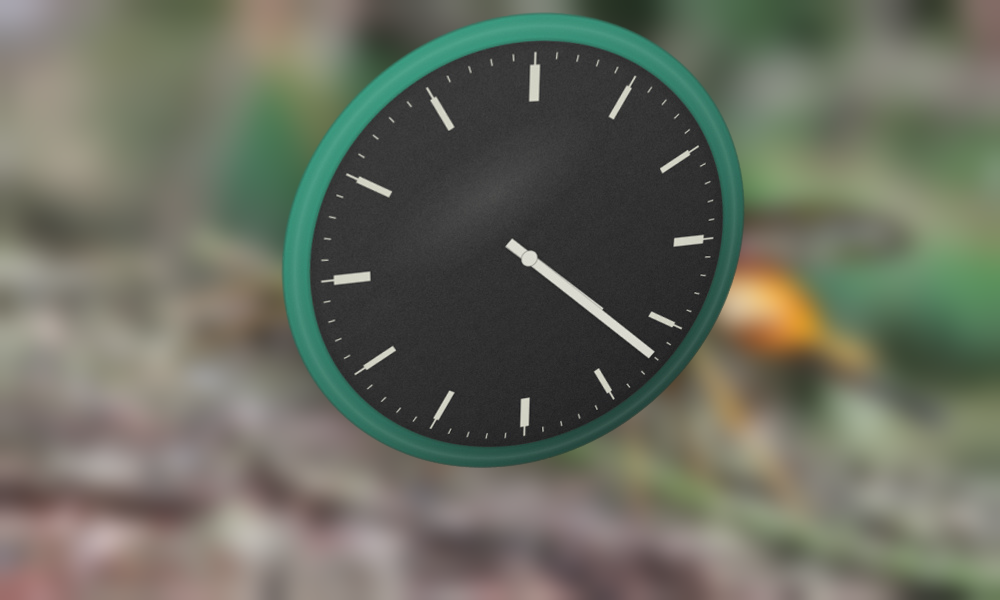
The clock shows 4.22
